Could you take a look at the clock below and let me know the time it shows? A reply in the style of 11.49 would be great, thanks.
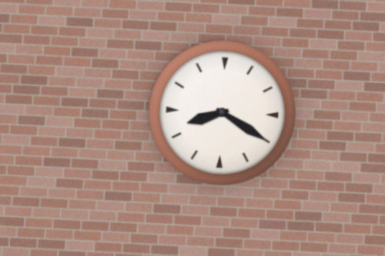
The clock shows 8.20
